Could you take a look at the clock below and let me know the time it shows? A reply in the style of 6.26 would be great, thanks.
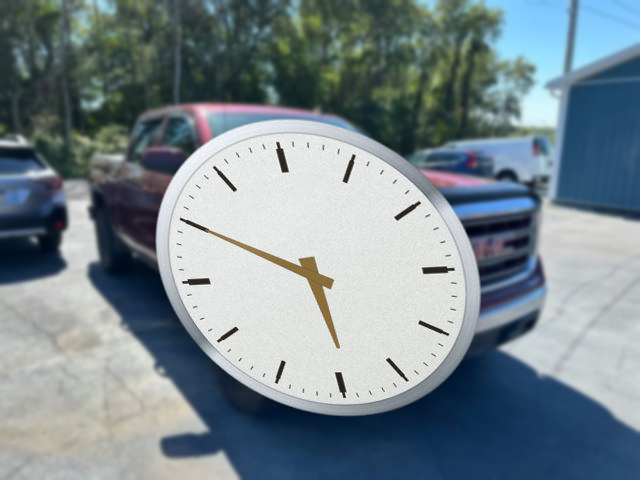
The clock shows 5.50
